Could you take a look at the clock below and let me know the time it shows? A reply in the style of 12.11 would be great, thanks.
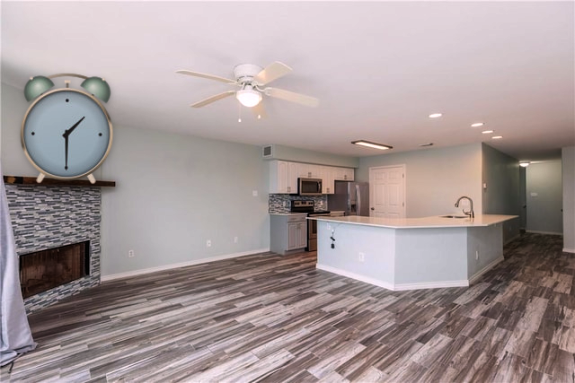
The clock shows 1.30
